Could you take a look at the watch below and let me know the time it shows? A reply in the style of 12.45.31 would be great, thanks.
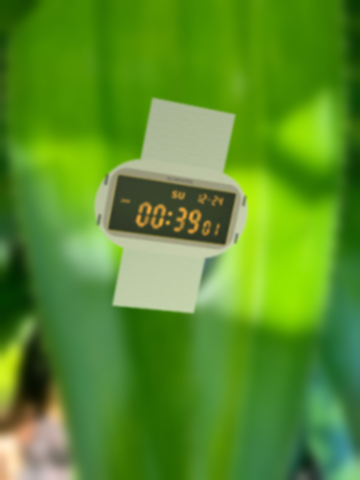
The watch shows 0.39.01
